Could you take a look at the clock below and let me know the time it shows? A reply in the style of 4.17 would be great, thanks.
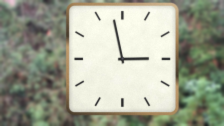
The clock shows 2.58
